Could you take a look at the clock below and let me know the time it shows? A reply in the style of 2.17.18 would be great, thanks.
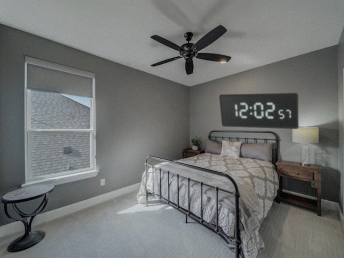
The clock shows 12.02.57
